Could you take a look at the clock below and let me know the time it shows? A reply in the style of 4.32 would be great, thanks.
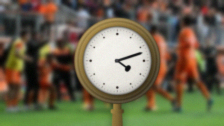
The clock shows 4.12
